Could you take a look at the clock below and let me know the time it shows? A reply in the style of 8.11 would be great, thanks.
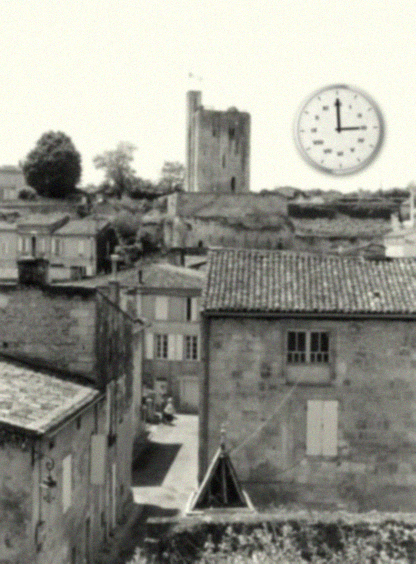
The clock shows 3.00
